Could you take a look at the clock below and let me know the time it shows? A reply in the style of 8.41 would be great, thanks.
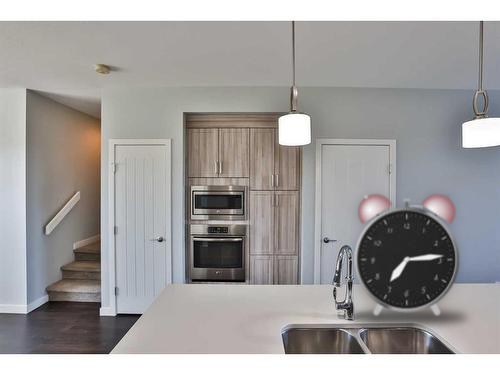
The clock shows 7.14
